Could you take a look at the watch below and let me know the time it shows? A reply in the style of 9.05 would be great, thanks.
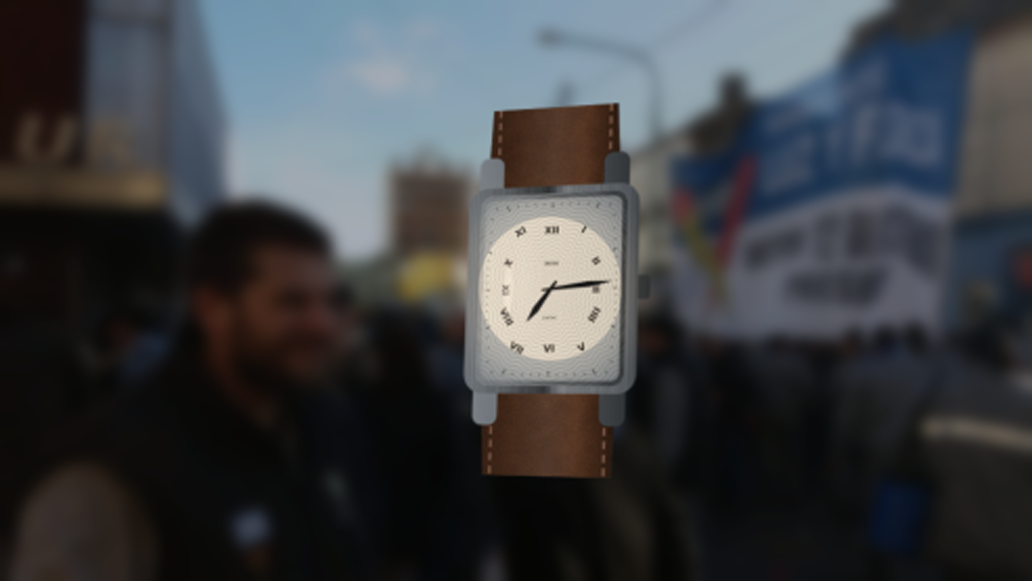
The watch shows 7.14
